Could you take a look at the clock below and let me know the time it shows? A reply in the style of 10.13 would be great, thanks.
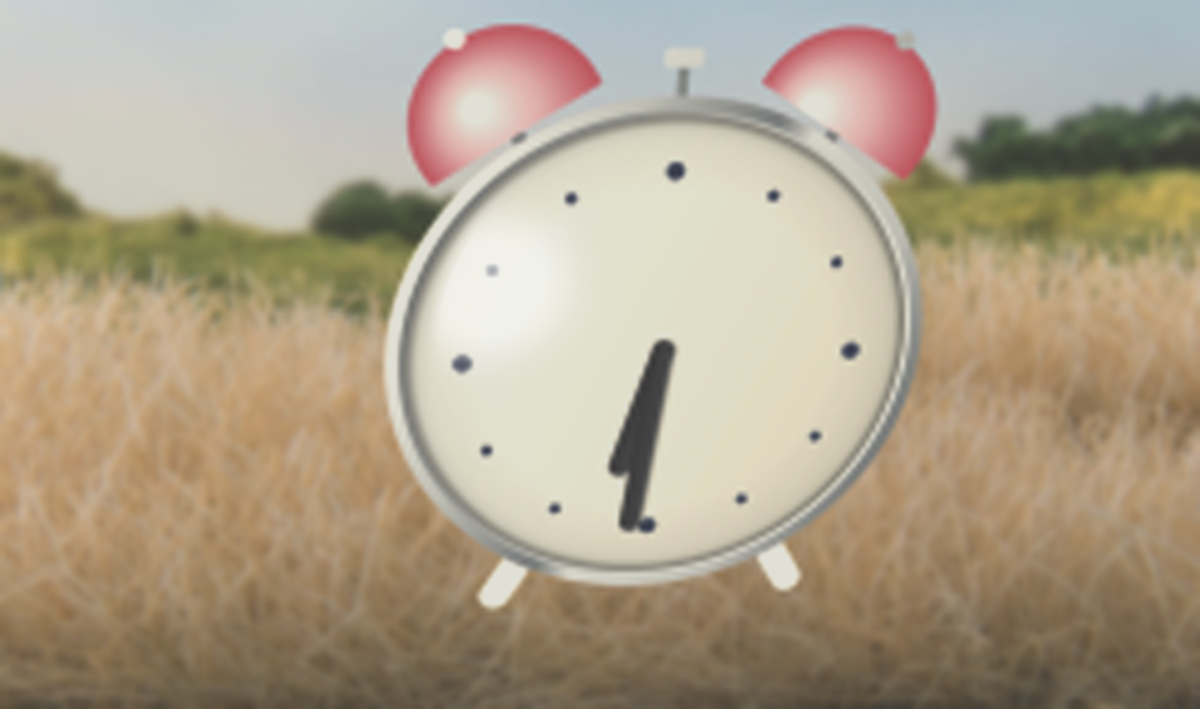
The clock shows 6.31
